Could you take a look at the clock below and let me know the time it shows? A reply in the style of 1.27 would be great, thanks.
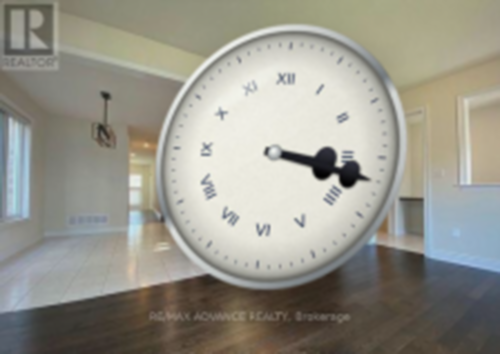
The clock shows 3.17
